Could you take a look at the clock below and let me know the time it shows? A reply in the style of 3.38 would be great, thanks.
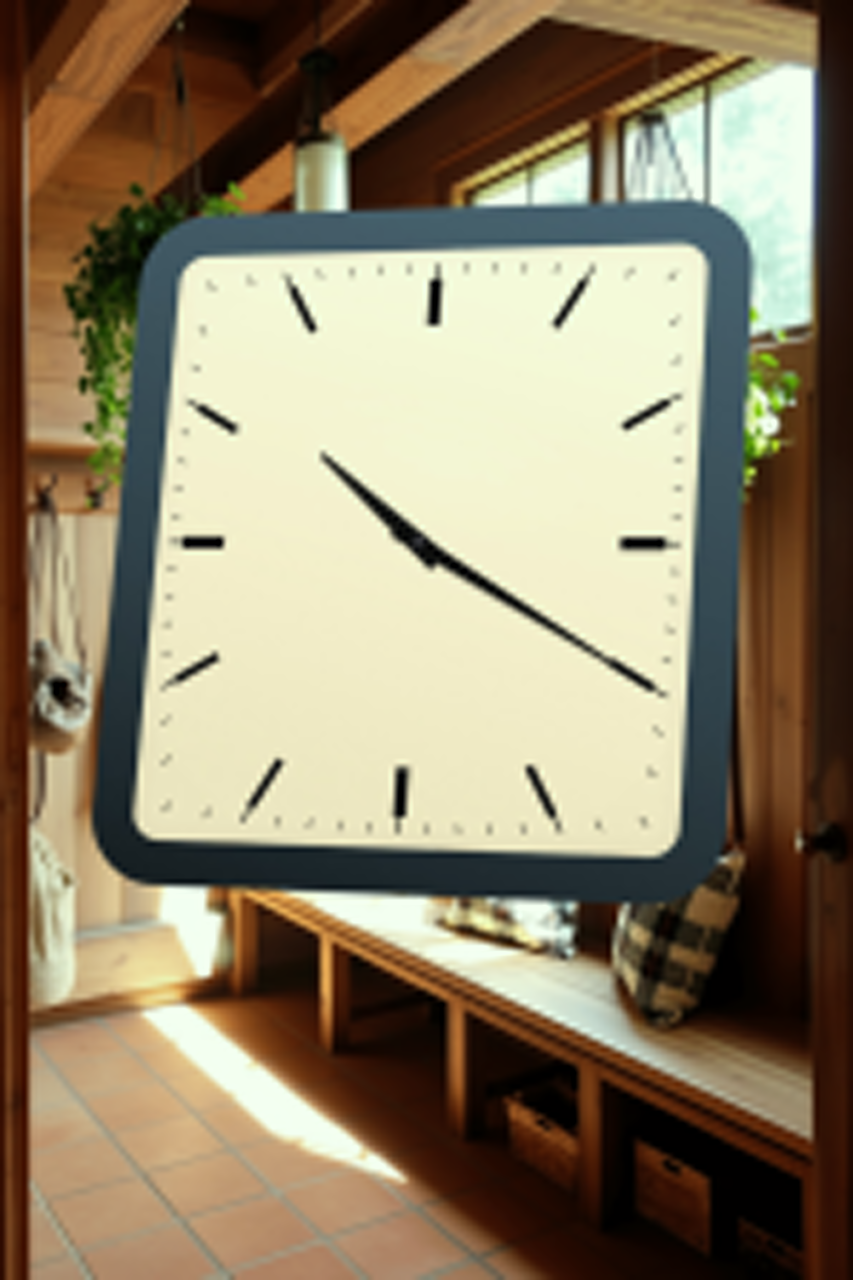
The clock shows 10.20
